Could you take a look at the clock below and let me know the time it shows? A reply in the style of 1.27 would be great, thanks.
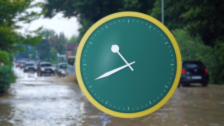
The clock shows 10.41
